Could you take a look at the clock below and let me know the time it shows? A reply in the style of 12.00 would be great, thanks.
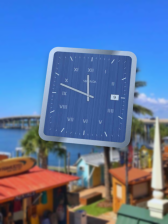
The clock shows 11.48
